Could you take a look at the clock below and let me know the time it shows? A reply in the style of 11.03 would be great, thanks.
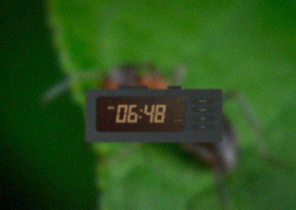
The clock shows 6.48
